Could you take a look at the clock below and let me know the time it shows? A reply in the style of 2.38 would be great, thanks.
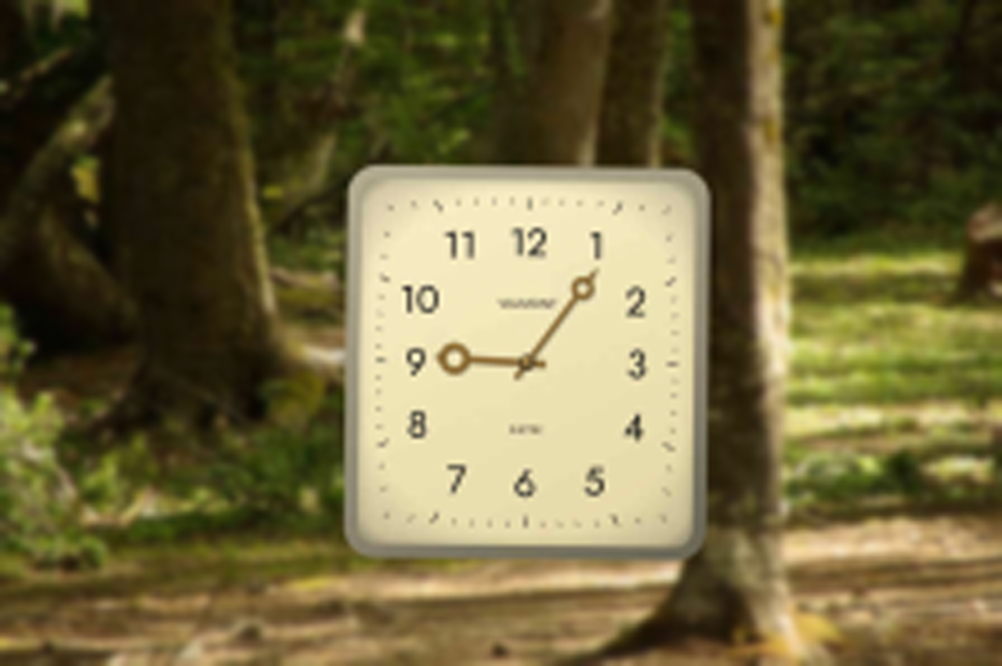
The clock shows 9.06
